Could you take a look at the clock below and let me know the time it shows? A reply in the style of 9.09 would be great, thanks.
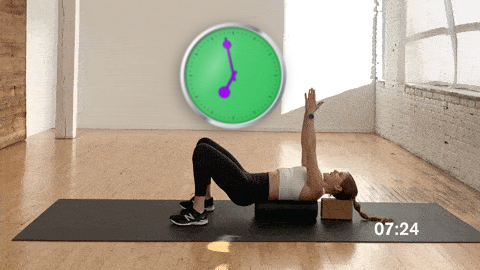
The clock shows 6.58
